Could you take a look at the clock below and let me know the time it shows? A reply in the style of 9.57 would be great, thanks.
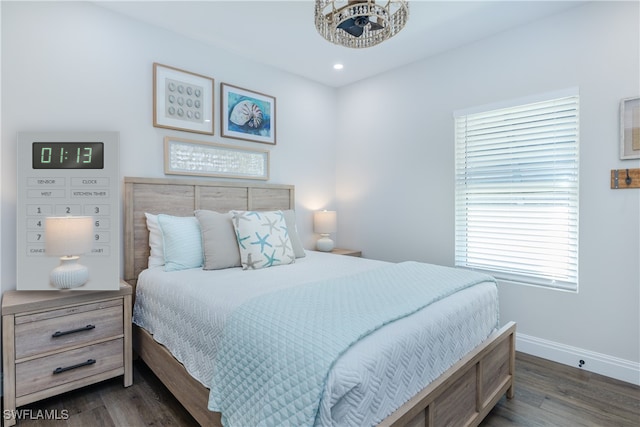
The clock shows 1.13
